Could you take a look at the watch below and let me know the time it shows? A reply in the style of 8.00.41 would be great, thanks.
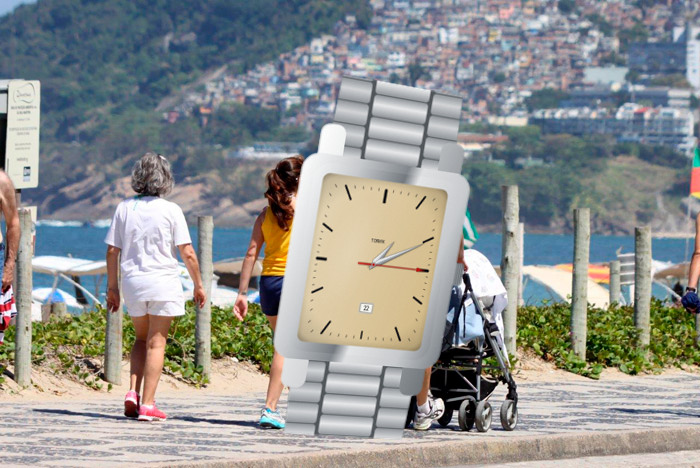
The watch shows 1.10.15
